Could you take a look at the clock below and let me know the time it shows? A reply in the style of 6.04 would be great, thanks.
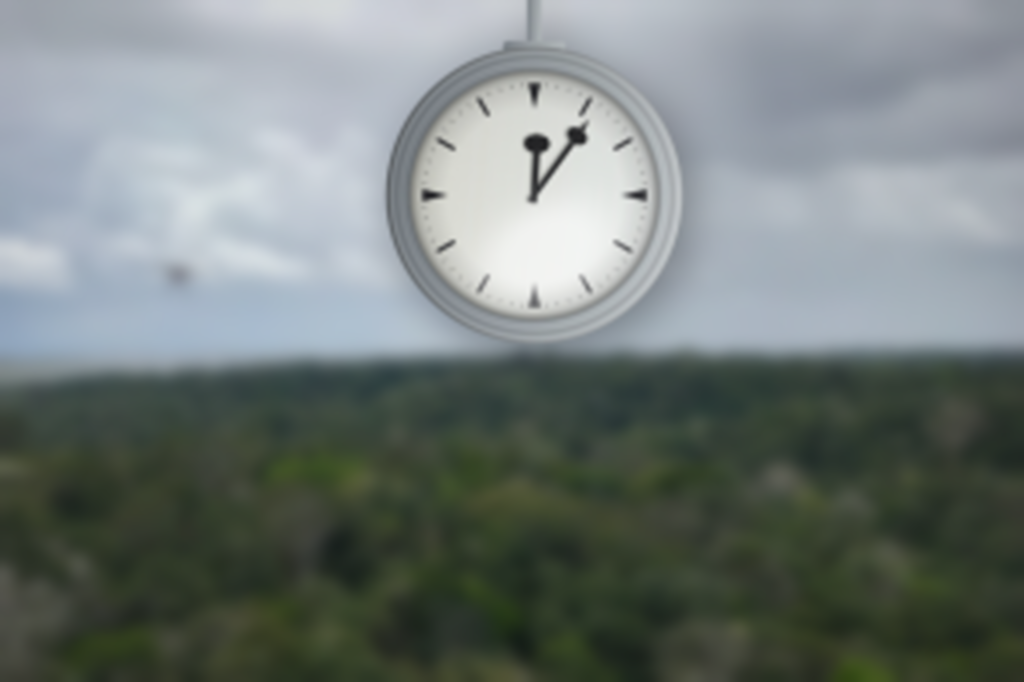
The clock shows 12.06
